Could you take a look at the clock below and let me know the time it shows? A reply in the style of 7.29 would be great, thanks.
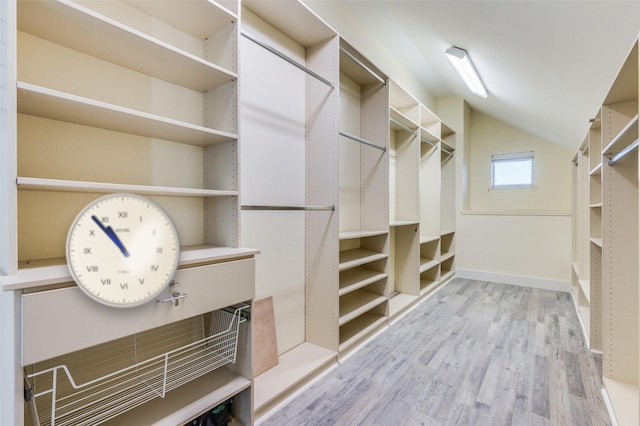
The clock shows 10.53
